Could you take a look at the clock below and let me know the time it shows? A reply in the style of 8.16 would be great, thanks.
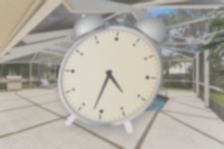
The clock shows 4.32
